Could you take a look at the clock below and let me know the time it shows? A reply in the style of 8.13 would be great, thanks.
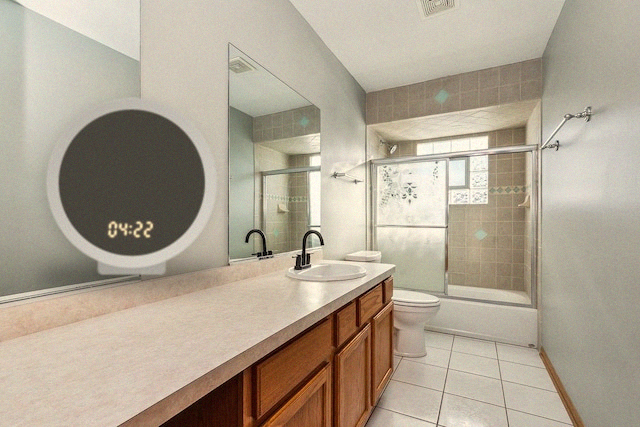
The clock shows 4.22
